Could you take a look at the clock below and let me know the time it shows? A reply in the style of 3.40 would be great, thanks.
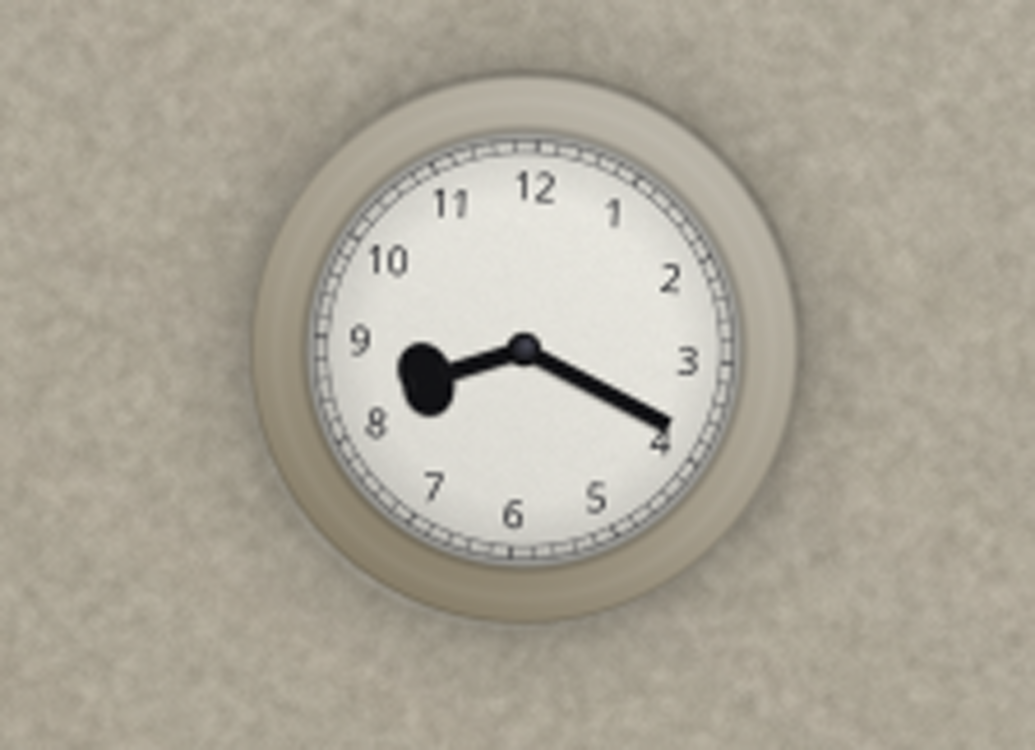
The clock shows 8.19
